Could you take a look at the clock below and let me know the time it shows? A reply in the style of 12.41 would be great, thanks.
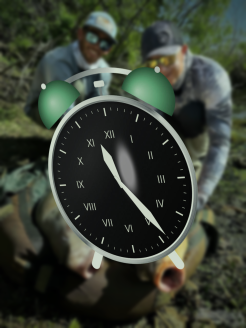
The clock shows 11.24
